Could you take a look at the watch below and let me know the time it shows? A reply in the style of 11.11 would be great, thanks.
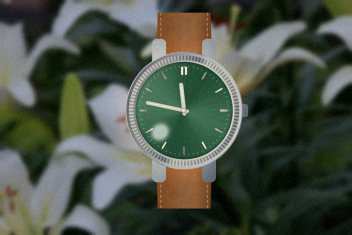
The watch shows 11.47
